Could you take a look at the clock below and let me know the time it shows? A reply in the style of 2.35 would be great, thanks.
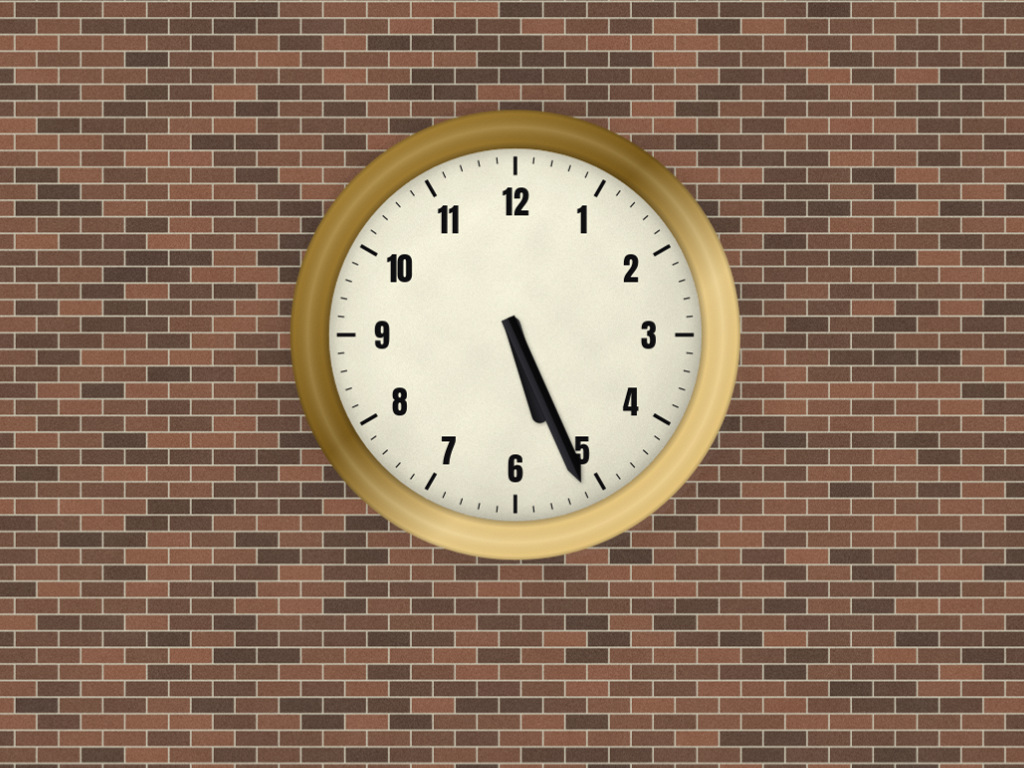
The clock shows 5.26
